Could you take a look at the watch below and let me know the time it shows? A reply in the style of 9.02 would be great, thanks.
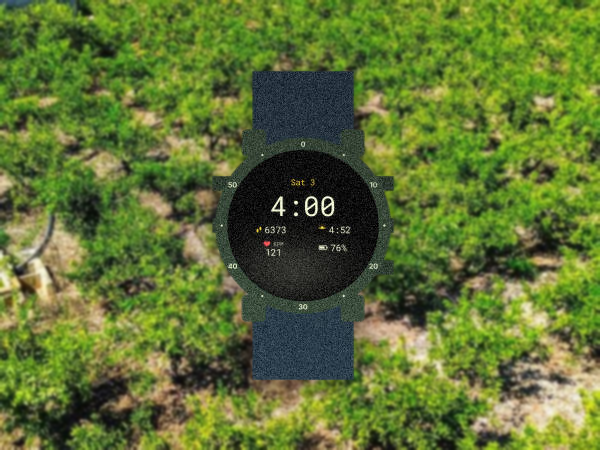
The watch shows 4.00
